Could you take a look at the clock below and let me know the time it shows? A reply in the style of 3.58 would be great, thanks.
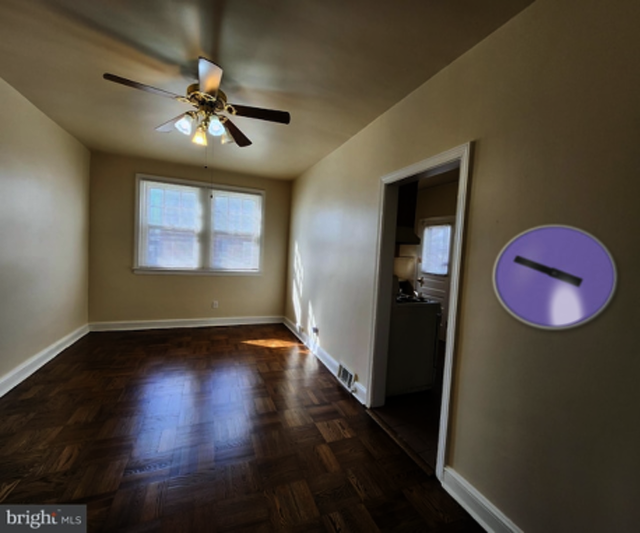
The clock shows 3.49
